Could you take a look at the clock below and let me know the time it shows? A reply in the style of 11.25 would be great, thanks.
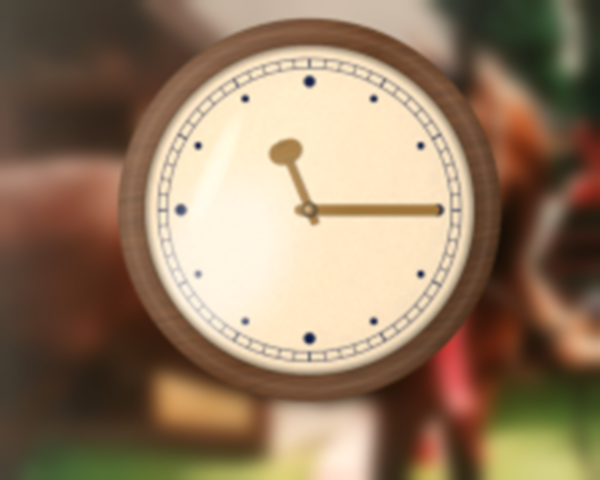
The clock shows 11.15
